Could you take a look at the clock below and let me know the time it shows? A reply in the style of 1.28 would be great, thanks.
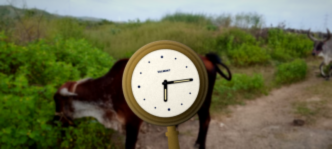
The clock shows 6.15
